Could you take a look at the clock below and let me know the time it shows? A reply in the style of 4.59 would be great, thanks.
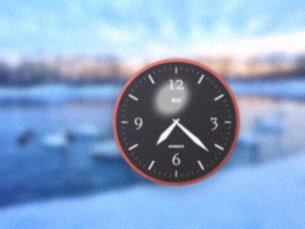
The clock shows 7.22
